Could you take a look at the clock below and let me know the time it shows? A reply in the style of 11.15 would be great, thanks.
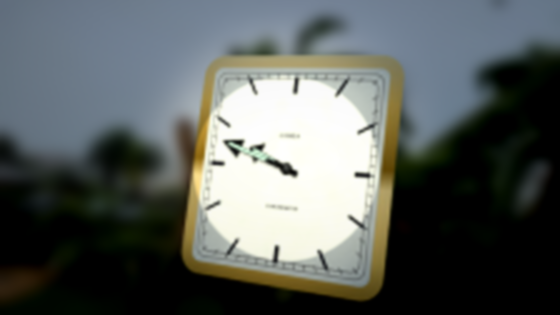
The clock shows 9.48
